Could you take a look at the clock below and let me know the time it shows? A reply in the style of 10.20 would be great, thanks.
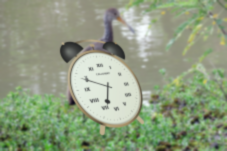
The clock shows 6.49
